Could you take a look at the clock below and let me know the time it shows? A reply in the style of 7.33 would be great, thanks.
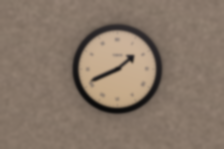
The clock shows 1.41
